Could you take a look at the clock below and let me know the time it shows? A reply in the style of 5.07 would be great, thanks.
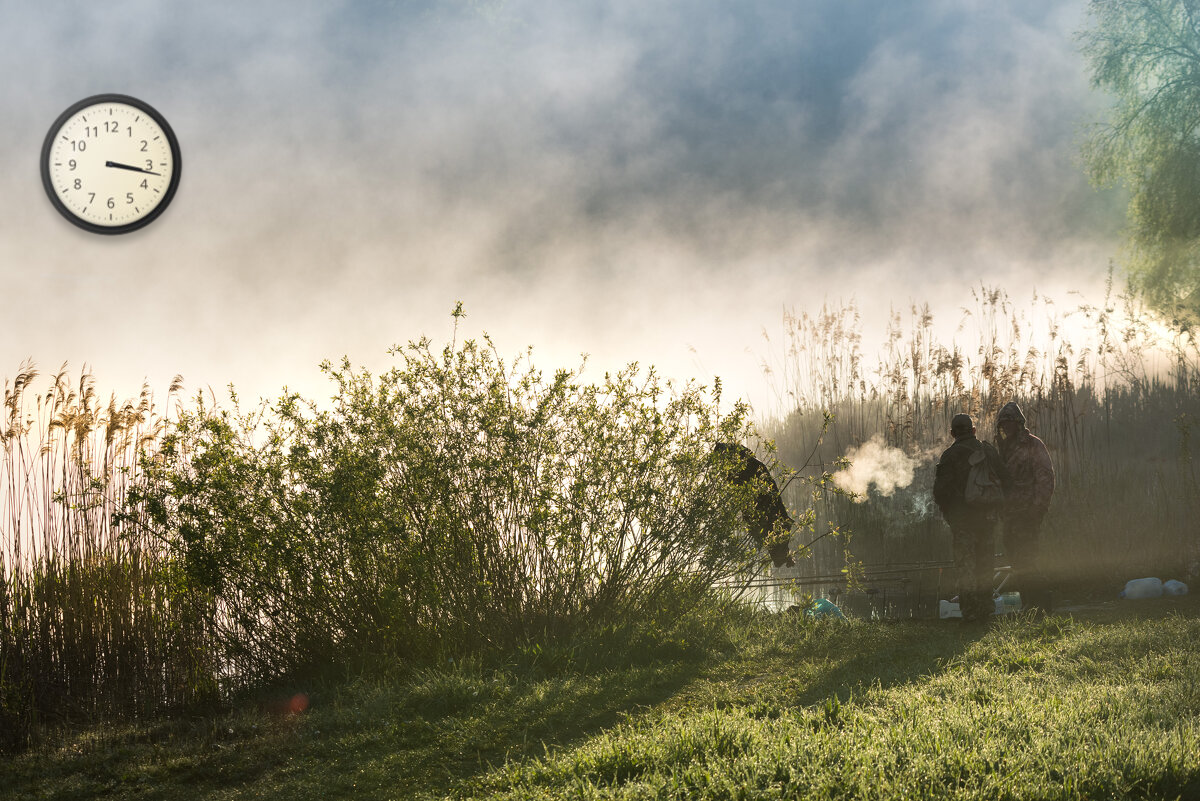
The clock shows 3.17
